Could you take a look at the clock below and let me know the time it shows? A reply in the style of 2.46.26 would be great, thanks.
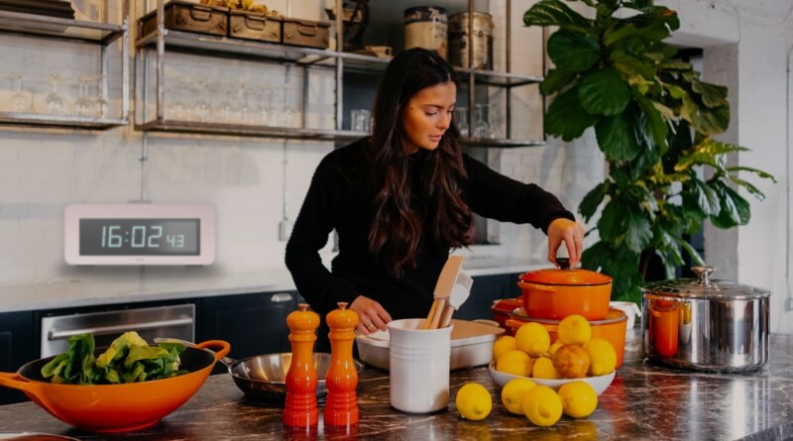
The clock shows 16.02.43
